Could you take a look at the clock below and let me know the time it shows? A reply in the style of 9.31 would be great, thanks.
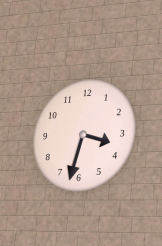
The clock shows 3.32
